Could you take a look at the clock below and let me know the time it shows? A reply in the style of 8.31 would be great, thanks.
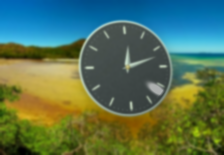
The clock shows 12.12
